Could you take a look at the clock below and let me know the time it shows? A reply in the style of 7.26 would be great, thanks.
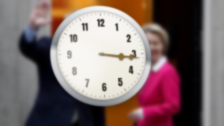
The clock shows 3.16
